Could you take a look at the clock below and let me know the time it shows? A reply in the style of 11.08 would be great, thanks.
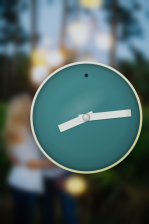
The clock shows 8.14
